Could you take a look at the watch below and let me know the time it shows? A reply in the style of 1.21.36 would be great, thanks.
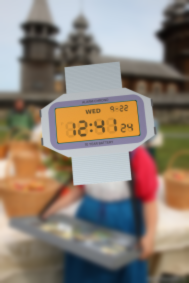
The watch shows 12.41.24
